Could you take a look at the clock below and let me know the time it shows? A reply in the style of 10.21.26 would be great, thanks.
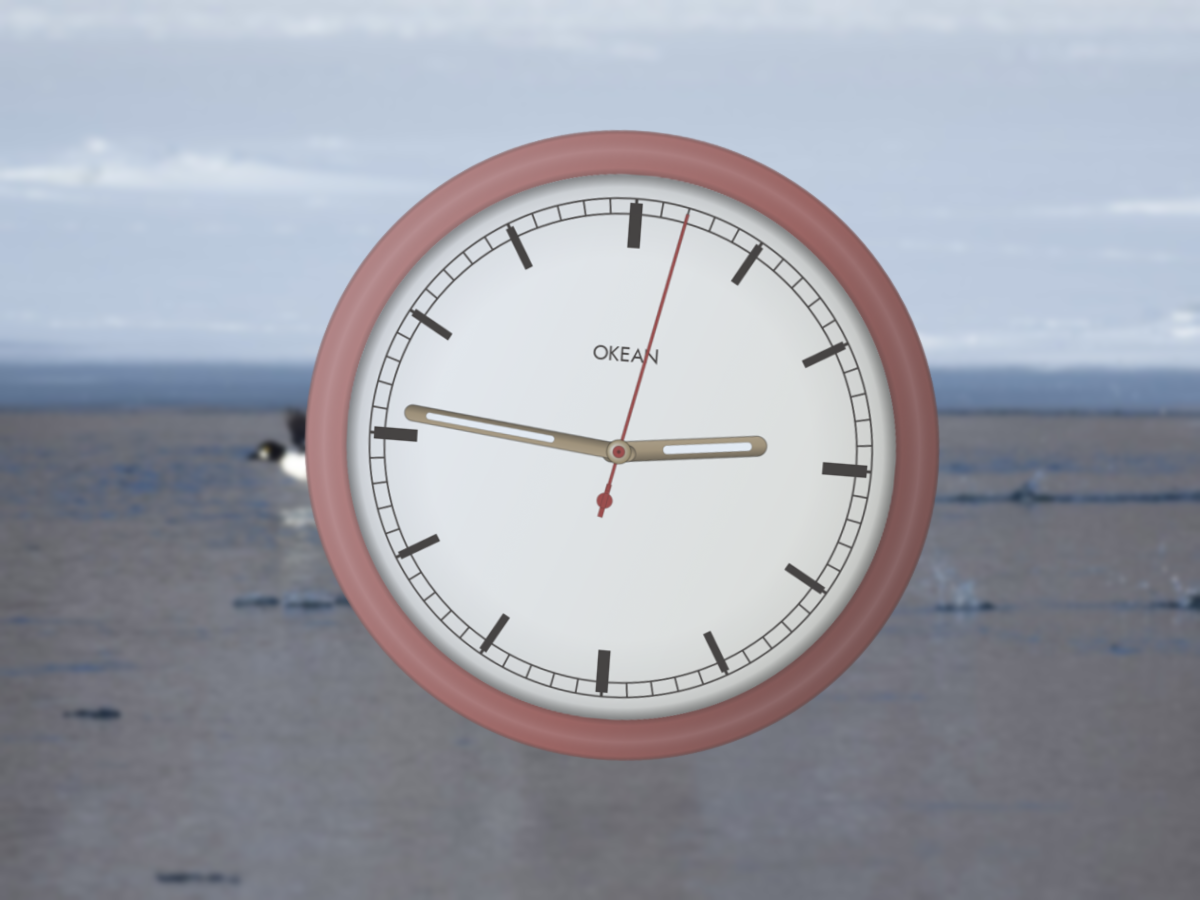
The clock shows 2.46.02
